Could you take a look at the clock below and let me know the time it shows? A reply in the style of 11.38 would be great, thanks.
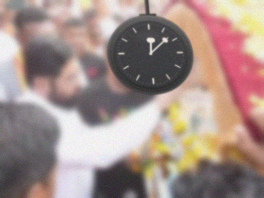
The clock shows 12.08
